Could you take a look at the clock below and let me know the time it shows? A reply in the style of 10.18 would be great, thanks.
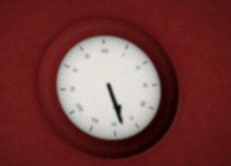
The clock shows 5.28
